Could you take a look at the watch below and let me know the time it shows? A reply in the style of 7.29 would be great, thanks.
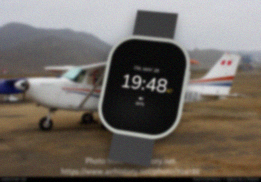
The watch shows 19.48
